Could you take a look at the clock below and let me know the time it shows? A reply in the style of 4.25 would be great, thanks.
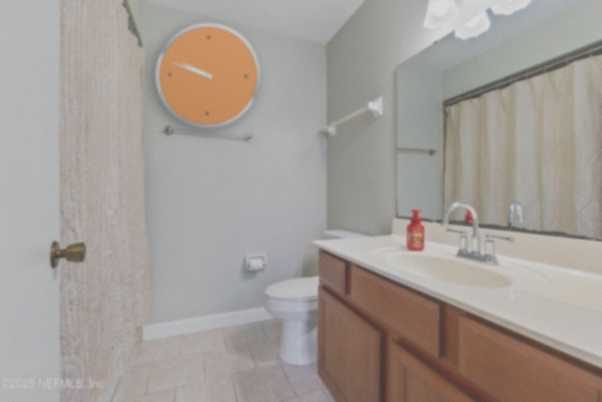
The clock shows 9.48
